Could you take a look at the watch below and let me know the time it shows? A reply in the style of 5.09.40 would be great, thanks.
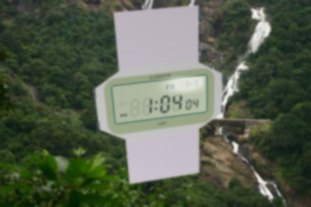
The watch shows 1.04.04
